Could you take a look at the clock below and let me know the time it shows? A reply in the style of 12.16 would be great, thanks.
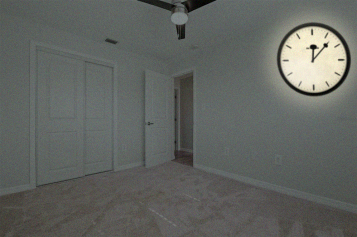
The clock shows 12.07
